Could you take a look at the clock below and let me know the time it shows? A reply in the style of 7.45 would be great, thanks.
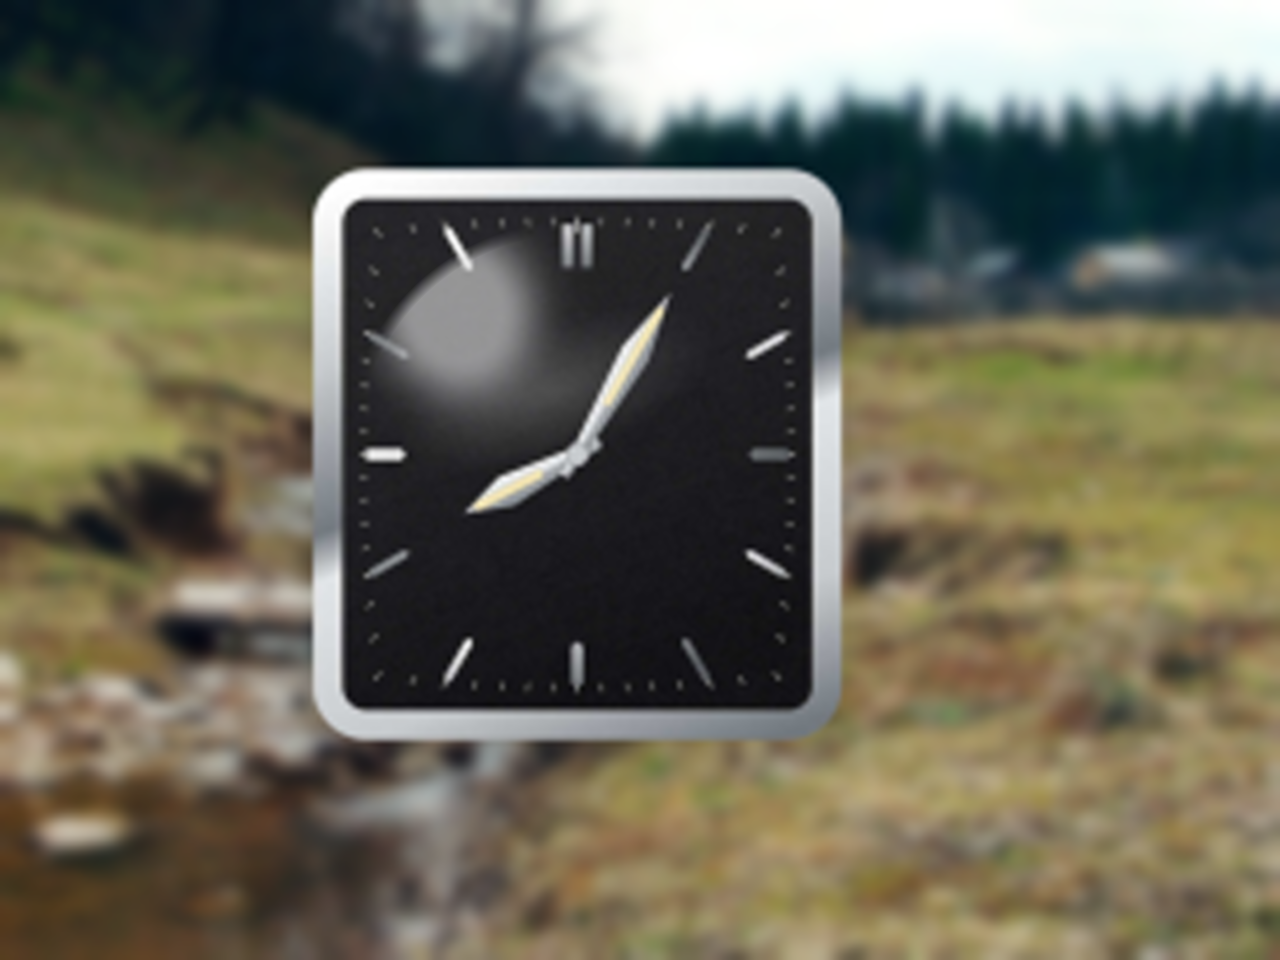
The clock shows 8.05
